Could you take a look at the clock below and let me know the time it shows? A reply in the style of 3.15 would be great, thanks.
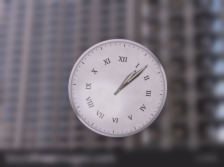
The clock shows 1.07
